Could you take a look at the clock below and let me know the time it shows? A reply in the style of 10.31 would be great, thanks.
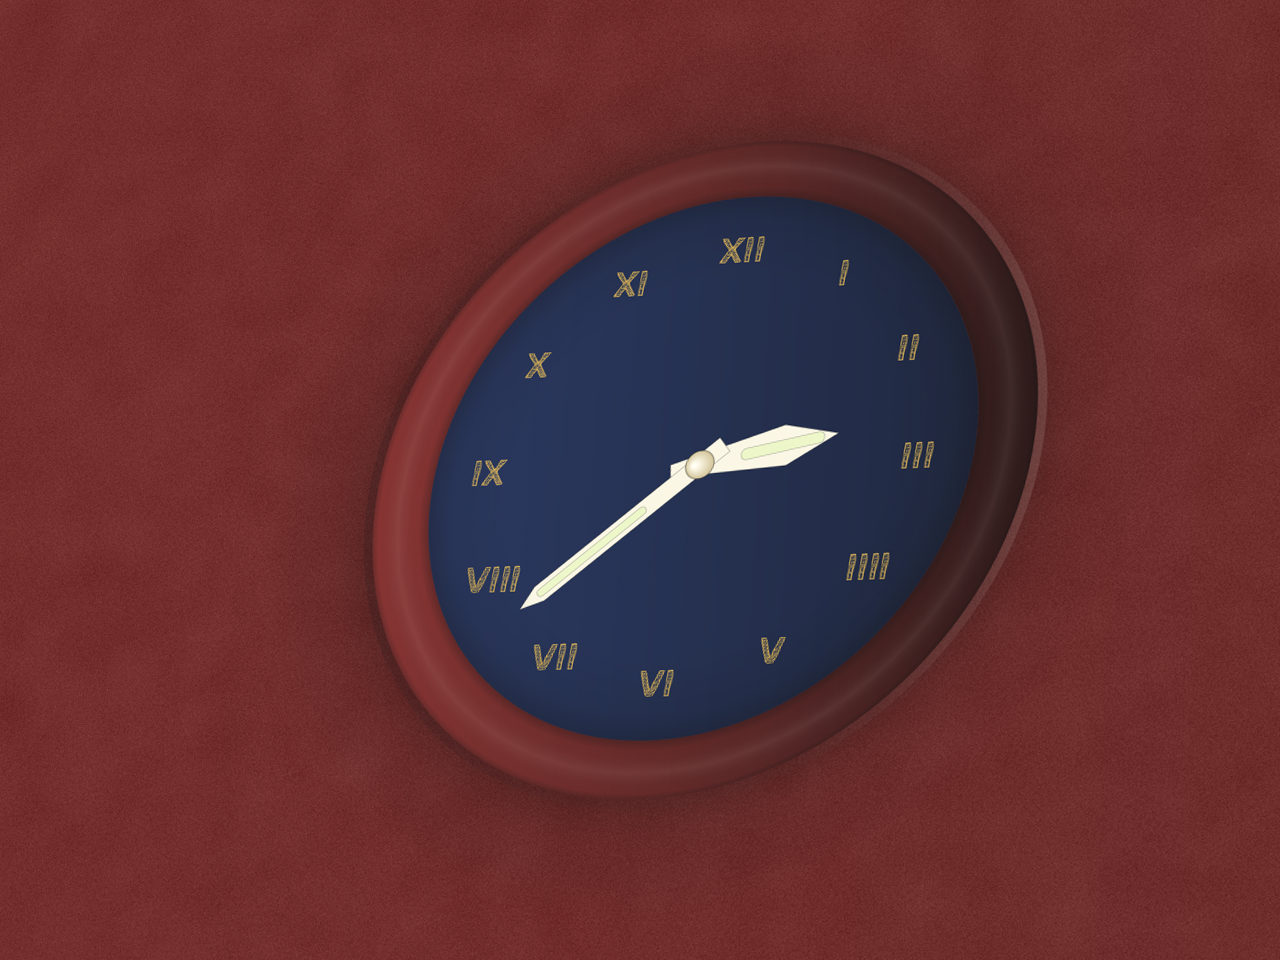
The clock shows 2.38
